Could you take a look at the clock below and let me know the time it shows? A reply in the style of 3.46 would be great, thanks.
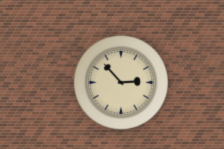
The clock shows 2.53
